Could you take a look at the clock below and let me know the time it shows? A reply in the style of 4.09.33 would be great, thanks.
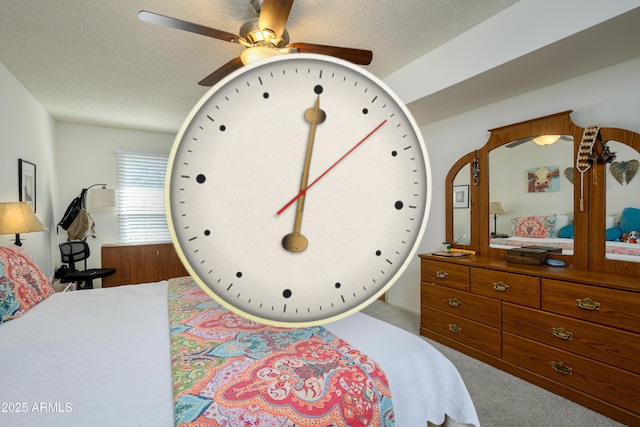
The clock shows 6.00.07
